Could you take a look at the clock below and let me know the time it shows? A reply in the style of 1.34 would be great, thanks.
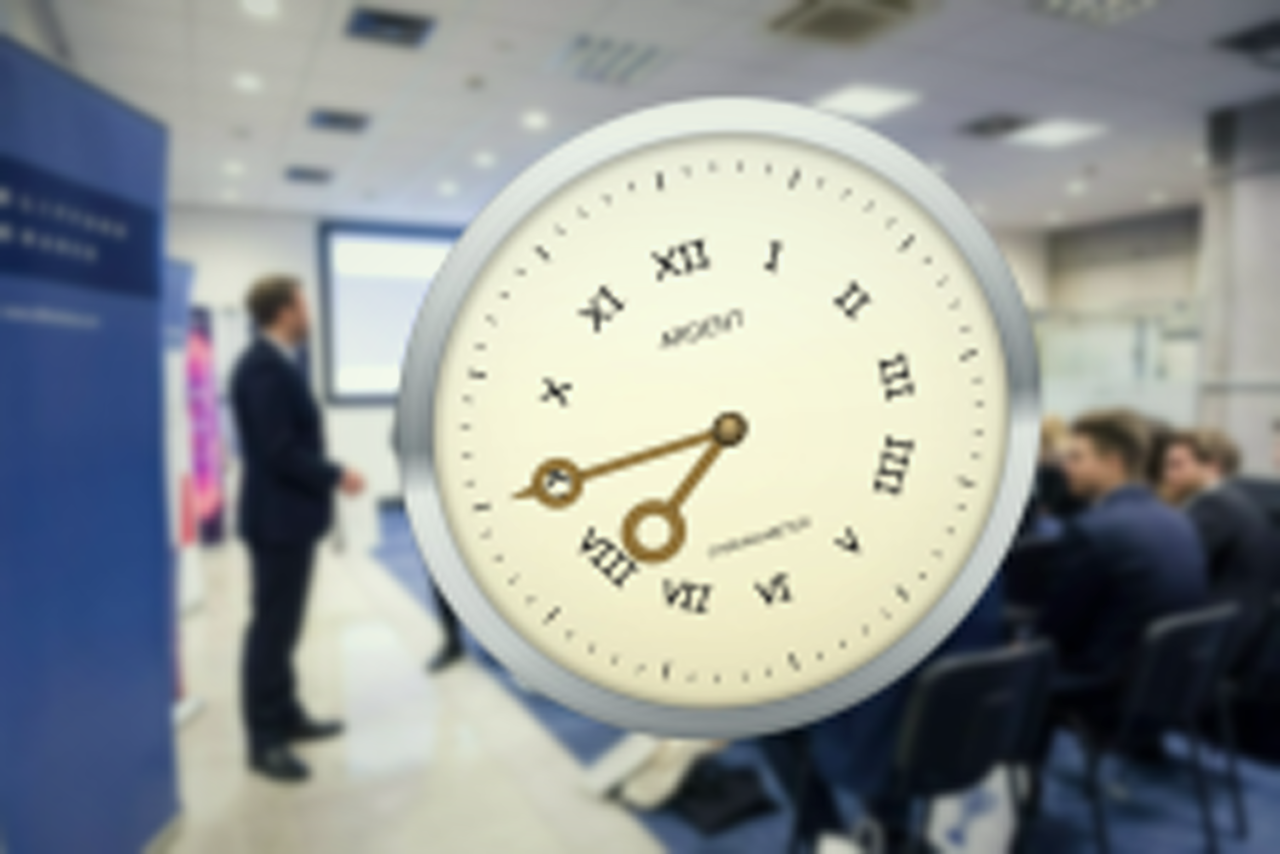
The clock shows 7.45
